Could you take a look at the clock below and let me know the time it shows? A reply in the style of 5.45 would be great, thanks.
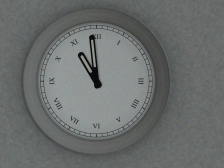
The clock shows 10.59
